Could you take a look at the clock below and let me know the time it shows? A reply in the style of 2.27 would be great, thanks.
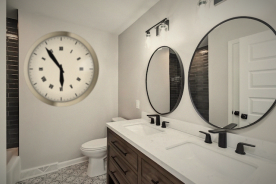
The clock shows 5.54
